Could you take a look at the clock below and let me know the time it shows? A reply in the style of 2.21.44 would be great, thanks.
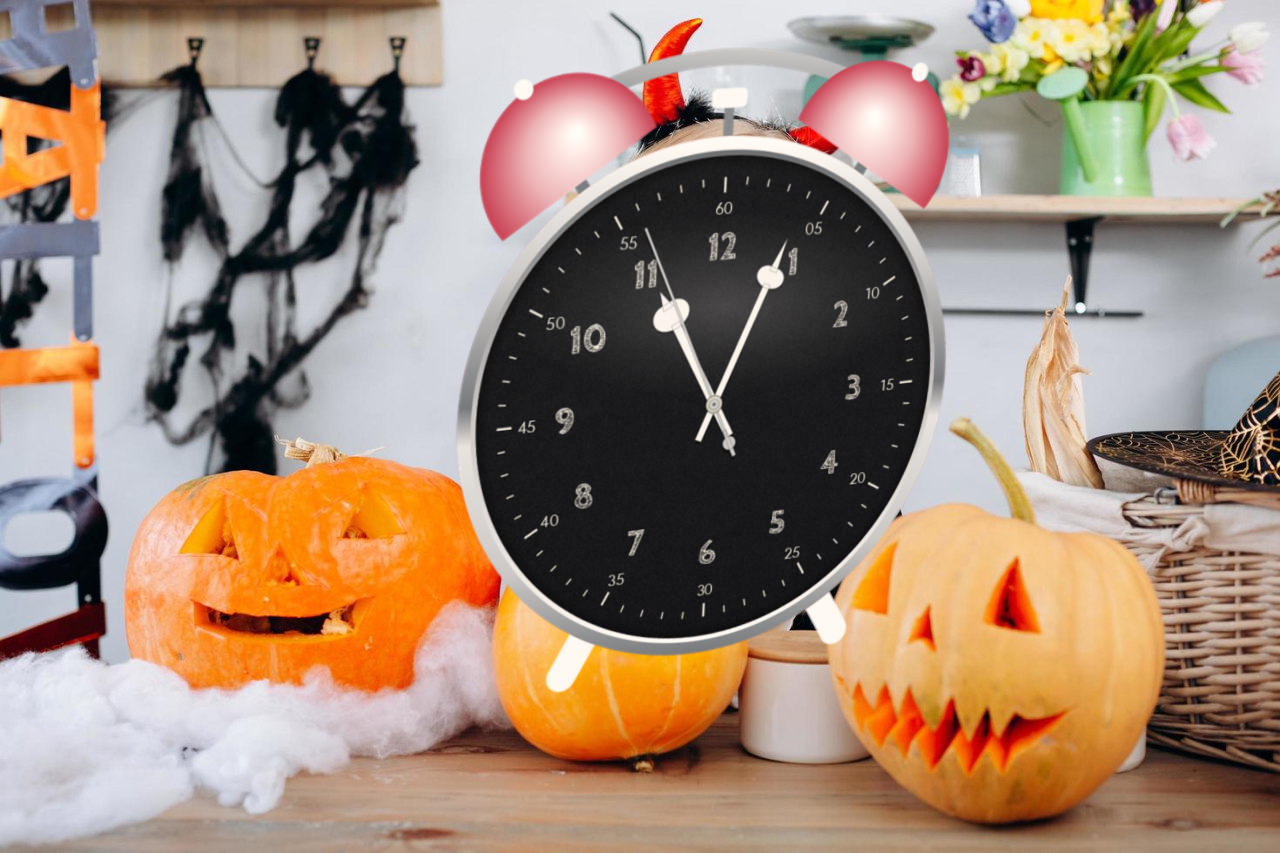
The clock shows 11.03.56
